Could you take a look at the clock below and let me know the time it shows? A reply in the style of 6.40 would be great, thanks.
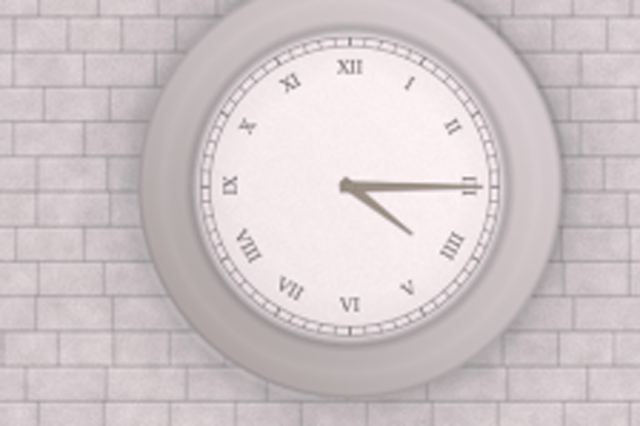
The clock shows 4.15
